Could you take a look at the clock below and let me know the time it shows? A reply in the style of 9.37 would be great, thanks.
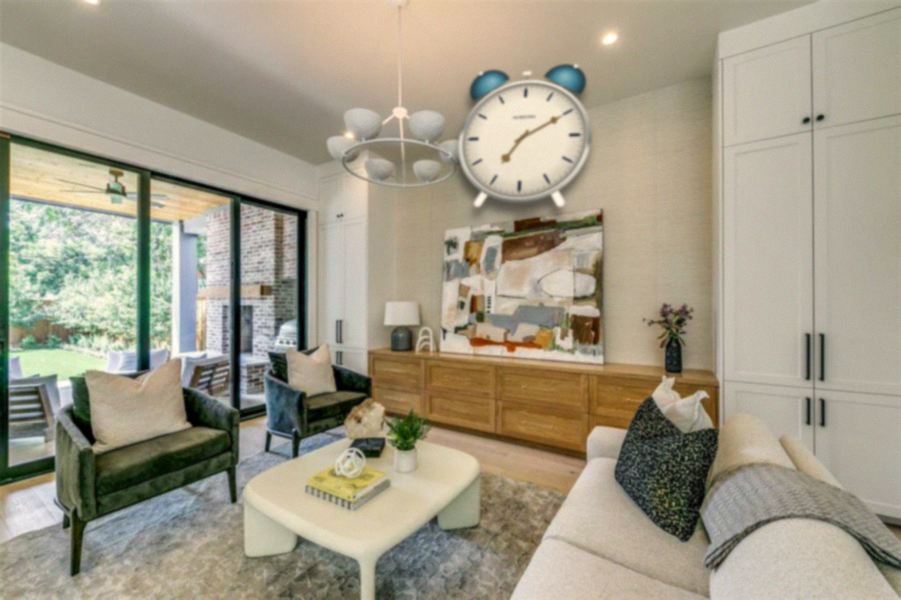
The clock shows 7.10
